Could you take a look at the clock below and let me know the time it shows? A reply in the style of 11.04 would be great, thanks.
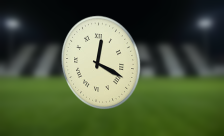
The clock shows 12.18
